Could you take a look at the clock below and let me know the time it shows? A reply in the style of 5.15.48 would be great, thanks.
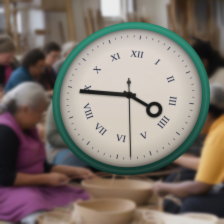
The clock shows 3.44.28
